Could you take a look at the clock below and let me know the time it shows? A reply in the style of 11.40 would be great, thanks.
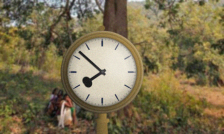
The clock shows 7.52
